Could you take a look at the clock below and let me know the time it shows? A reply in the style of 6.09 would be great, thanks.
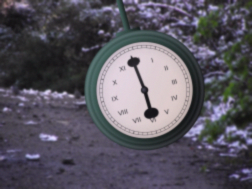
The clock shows 5.59
